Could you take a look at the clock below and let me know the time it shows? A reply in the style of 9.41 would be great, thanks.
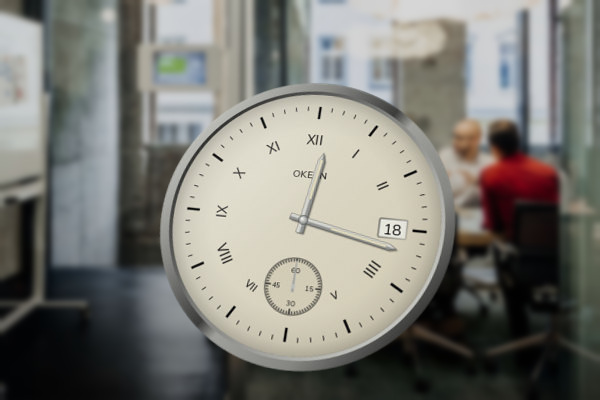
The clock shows 12.17
